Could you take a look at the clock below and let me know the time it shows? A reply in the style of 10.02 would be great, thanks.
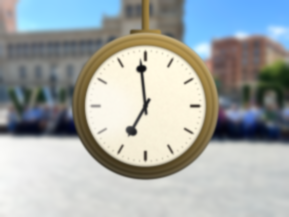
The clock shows 6.59
